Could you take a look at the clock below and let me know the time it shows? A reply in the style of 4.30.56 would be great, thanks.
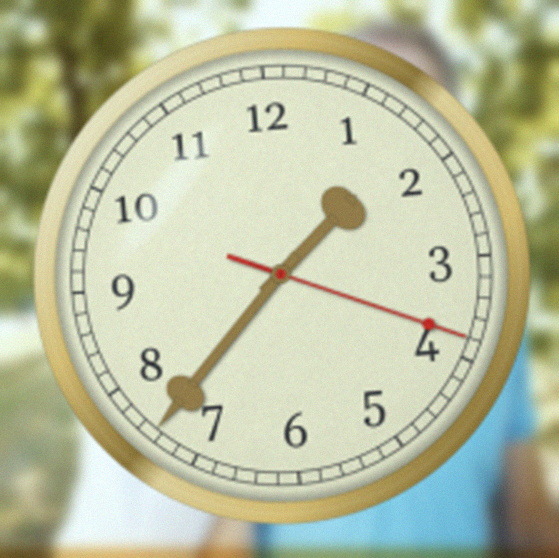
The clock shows 1.37.19
